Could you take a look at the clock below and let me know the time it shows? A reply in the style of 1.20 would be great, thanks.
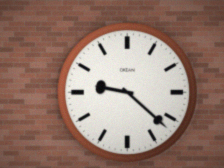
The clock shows 9.22
